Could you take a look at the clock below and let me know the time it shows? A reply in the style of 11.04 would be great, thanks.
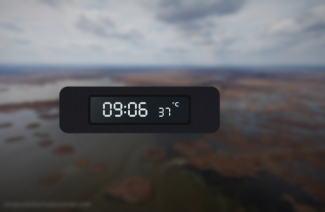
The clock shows 9.06
